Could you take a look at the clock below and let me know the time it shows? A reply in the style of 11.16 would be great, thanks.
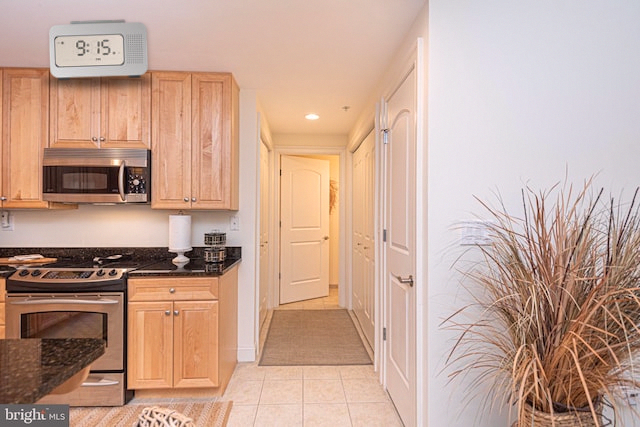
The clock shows 9.15
